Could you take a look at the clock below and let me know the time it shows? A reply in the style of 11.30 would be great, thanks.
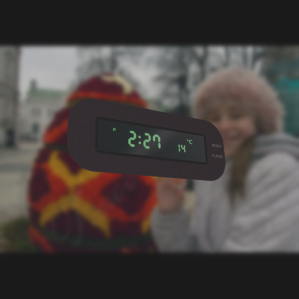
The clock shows 2.27
